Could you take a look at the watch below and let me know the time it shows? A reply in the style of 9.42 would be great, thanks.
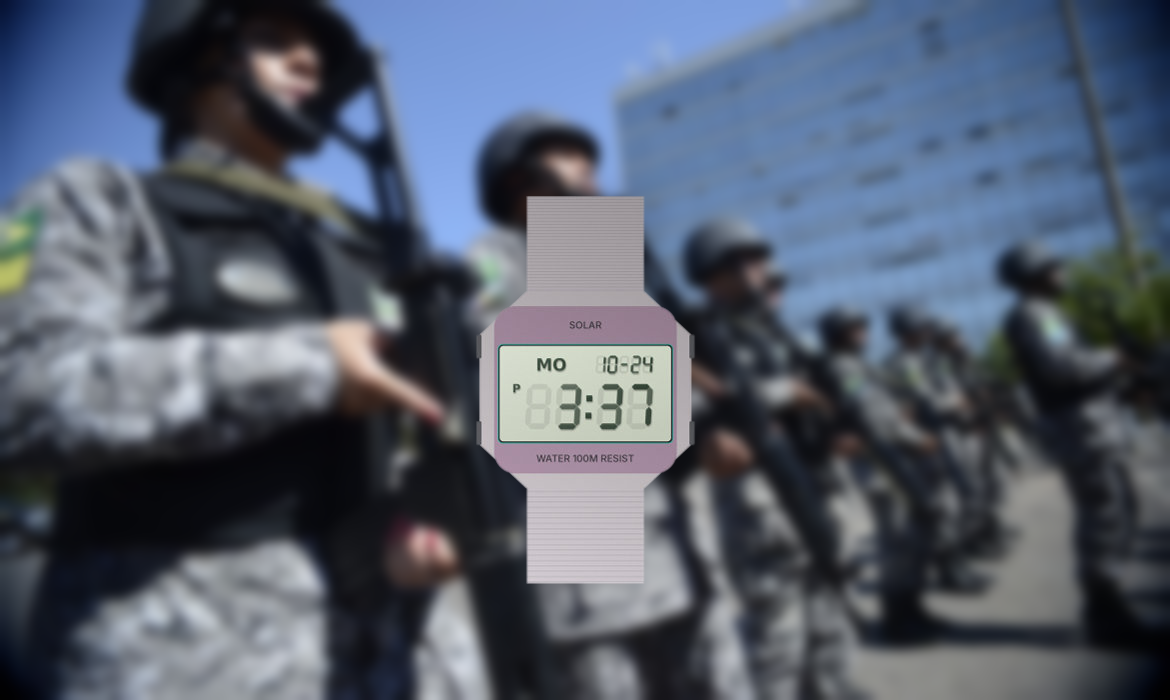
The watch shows 3.37
